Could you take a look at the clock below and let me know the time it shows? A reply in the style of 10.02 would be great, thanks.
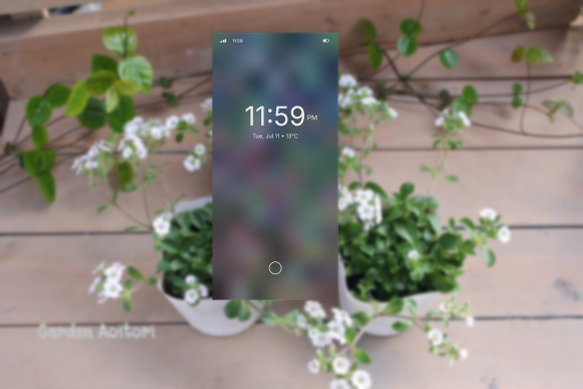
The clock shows 11.59
